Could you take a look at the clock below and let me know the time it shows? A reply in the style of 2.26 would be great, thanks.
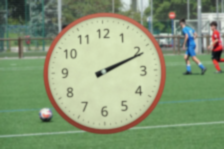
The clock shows 2.11
